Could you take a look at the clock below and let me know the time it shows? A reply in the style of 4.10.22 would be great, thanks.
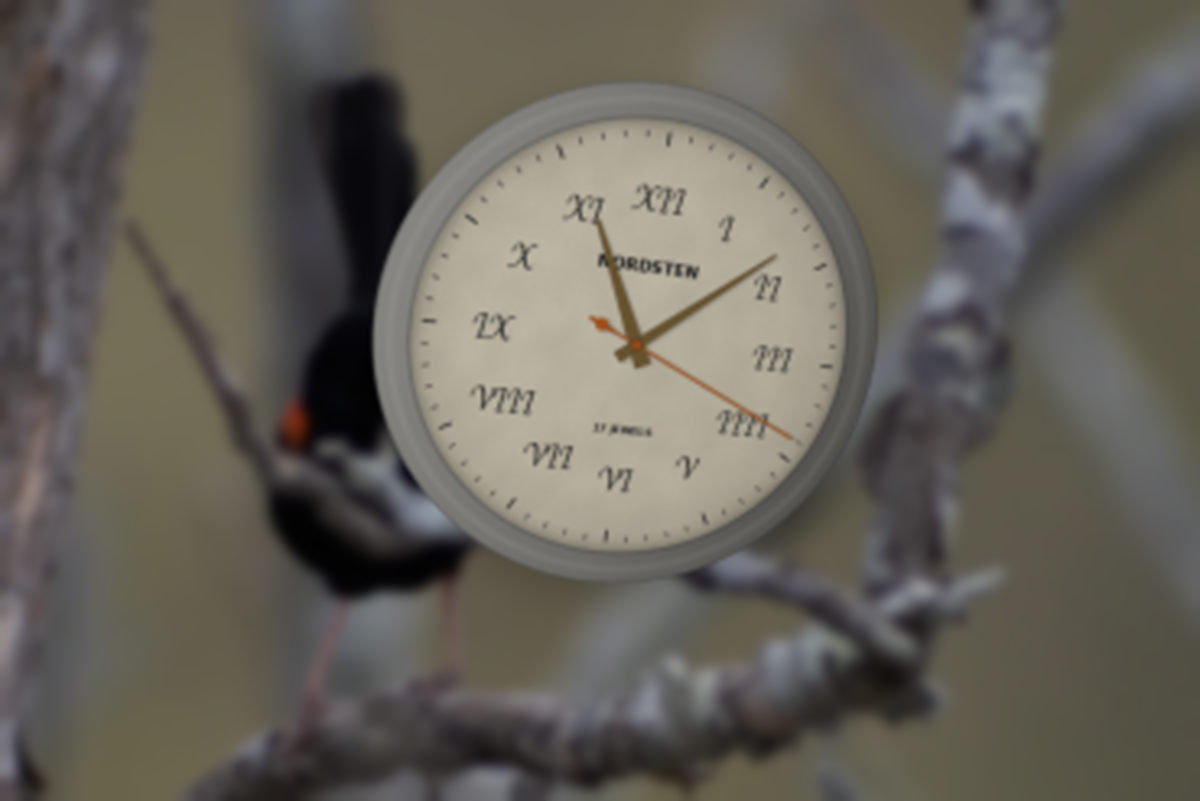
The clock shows 11.08.19
